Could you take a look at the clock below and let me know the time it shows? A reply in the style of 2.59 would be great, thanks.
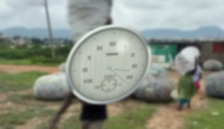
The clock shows 3.22
